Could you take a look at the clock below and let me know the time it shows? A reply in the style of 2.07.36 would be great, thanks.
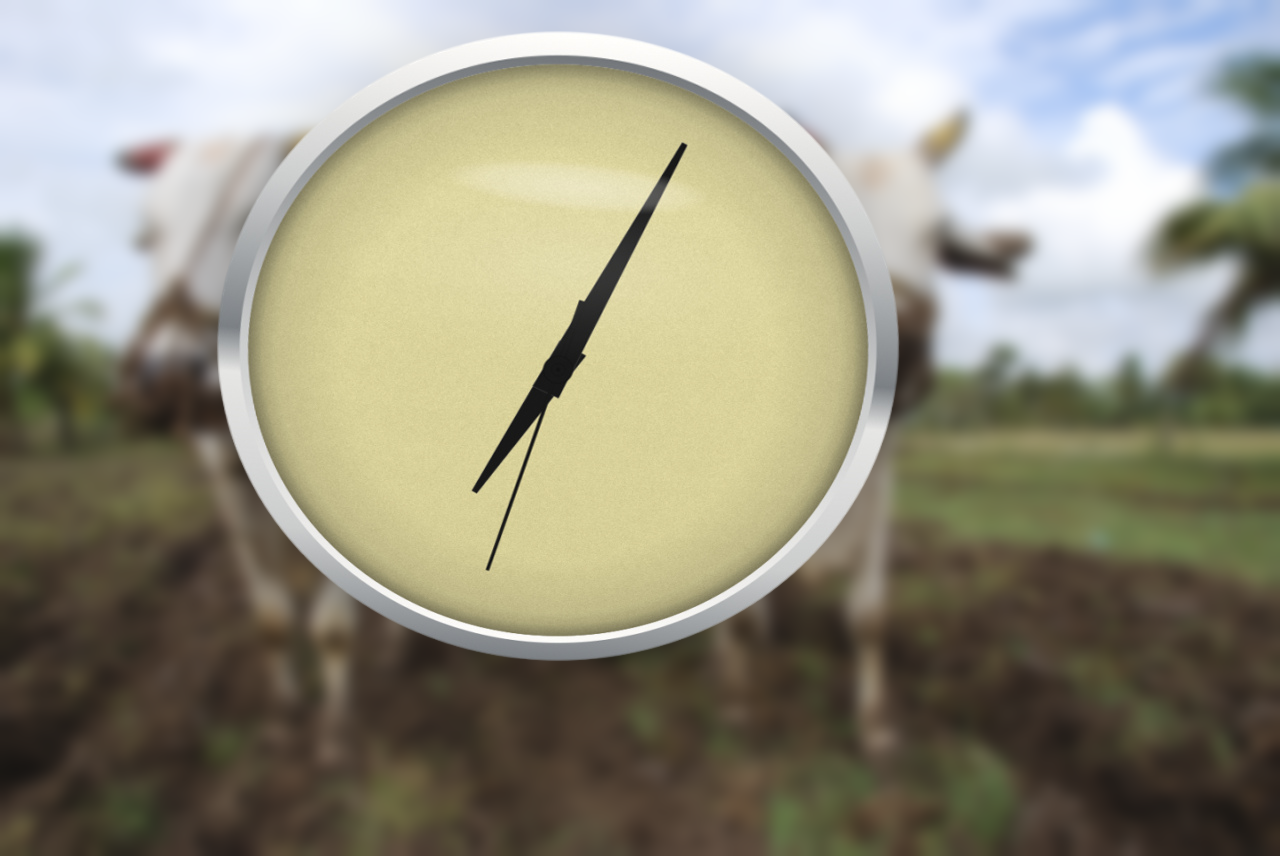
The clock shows 7.04.33
